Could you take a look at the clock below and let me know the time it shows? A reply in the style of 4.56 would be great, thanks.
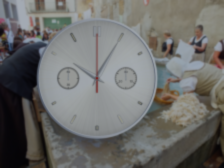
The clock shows 10.05
